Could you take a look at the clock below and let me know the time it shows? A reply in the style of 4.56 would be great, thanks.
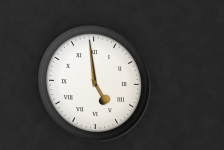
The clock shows 4.59
